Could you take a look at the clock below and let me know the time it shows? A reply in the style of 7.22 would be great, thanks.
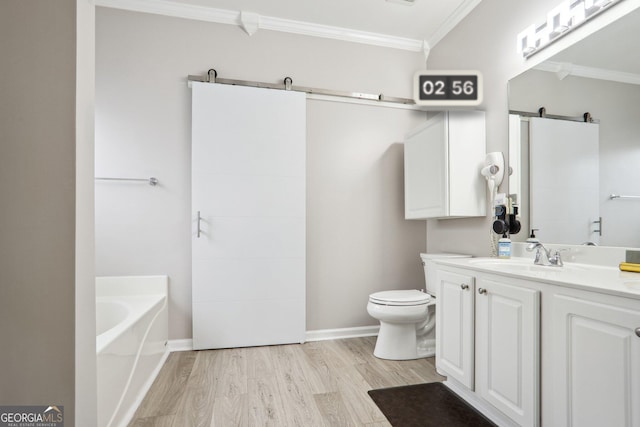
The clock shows 2.56
